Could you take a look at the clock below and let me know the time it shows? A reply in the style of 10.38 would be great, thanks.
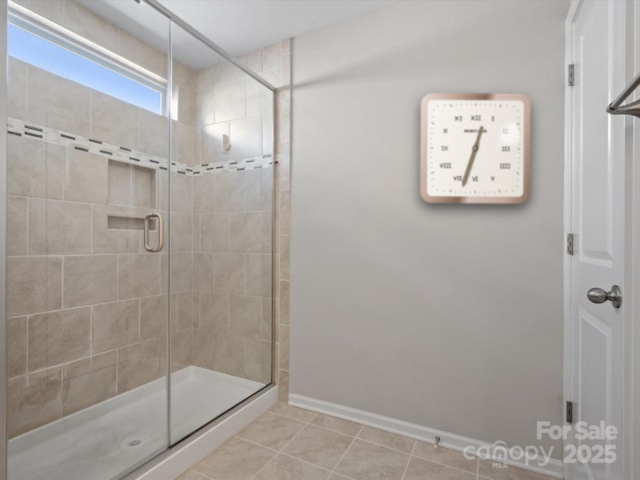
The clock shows 12.33
